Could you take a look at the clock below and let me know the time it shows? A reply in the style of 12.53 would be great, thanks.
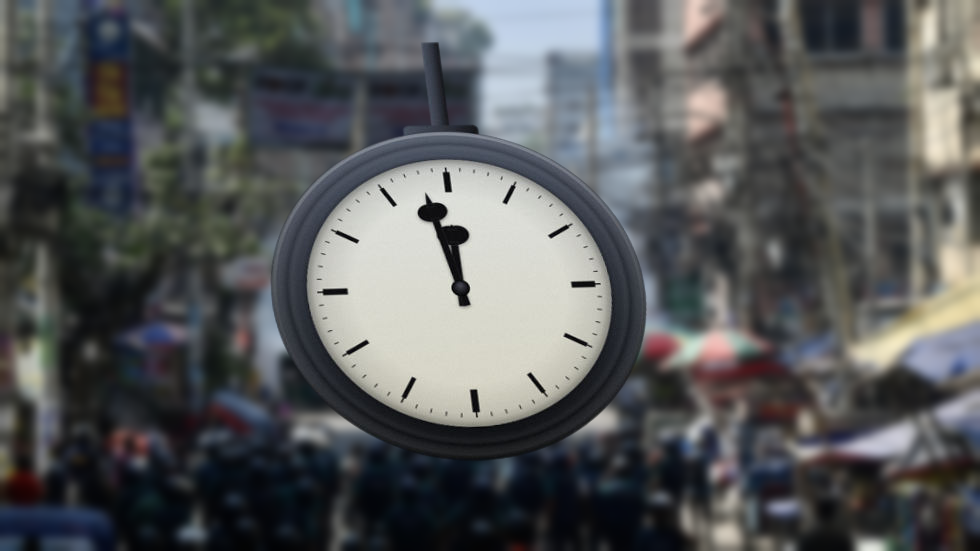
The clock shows 11.58
